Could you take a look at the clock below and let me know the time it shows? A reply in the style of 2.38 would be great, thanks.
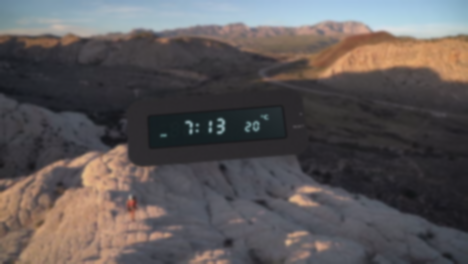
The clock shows 7.13
